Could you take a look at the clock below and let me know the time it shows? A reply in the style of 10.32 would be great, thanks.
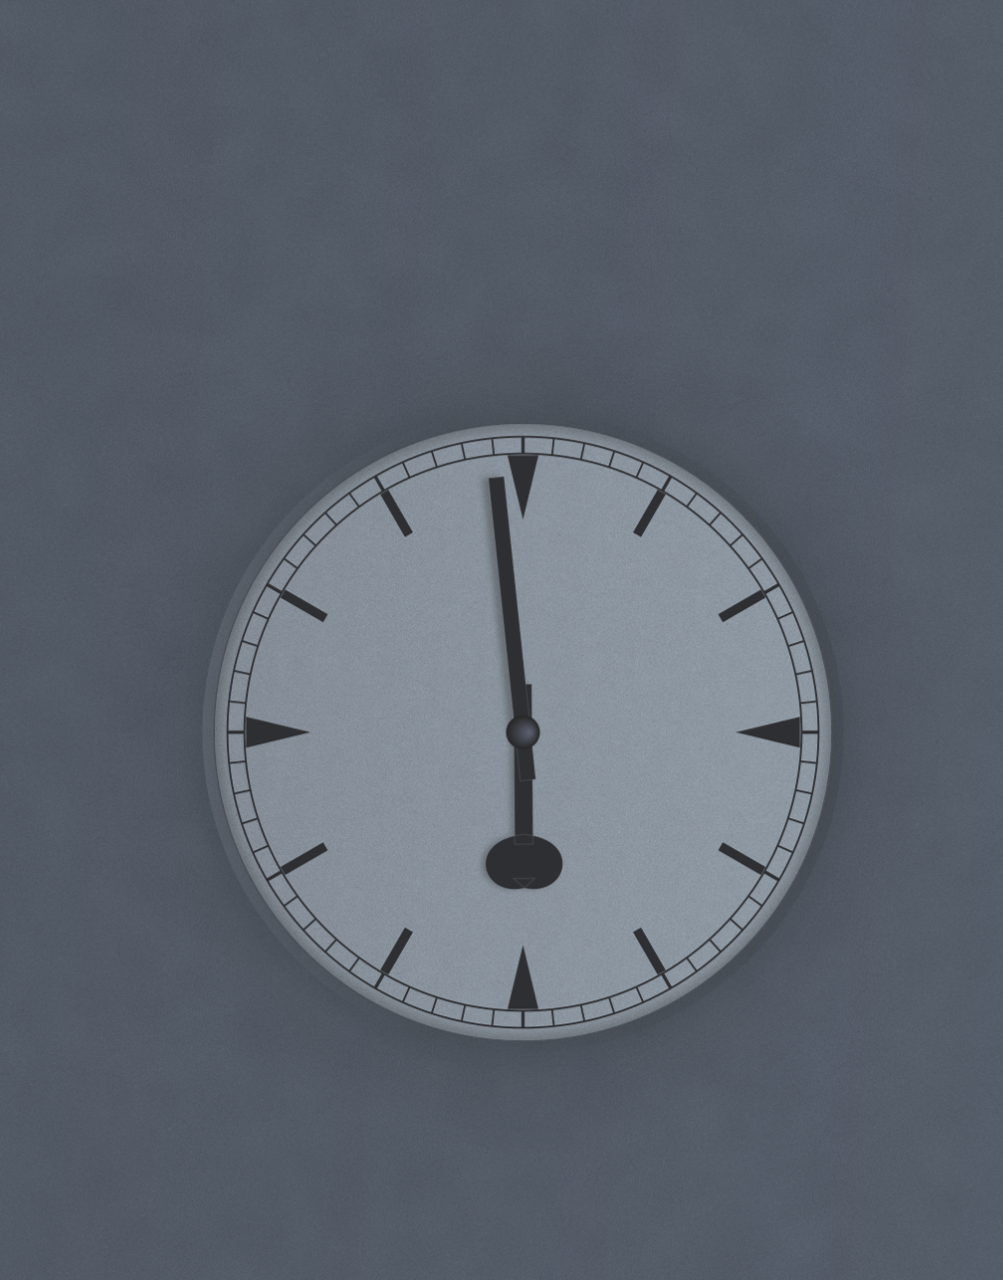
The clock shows 5.59
